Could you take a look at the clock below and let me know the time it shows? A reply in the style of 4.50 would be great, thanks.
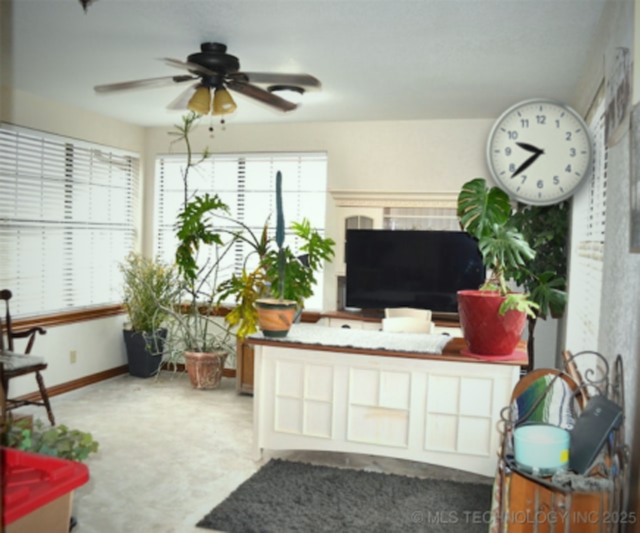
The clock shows 9.38
